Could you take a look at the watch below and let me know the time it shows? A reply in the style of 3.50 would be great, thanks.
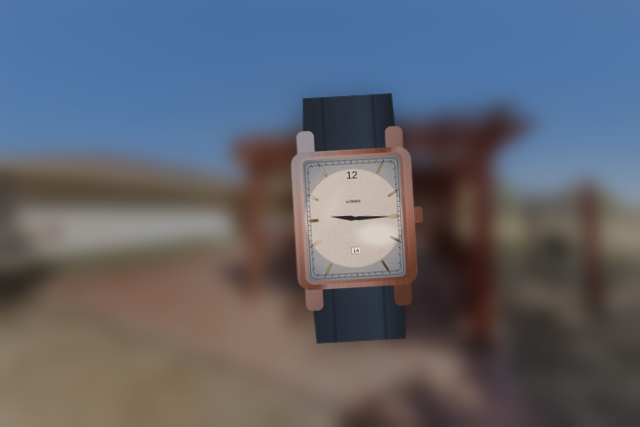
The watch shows 9.15
